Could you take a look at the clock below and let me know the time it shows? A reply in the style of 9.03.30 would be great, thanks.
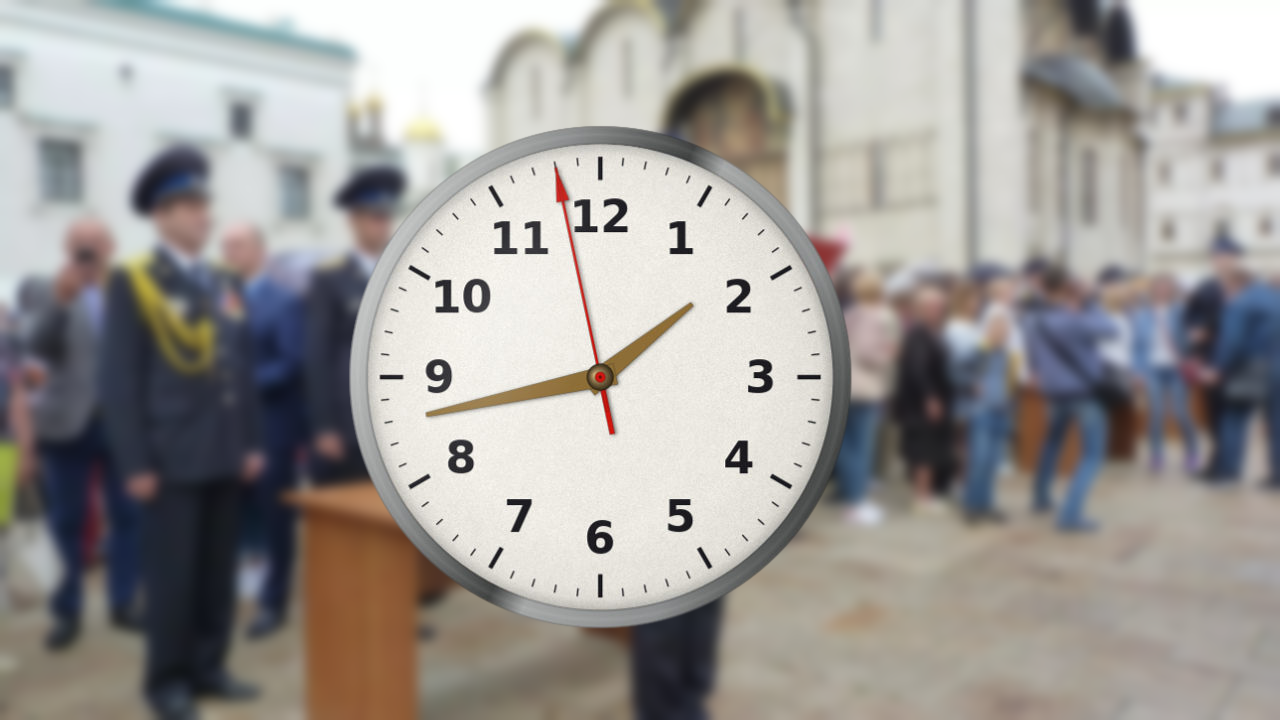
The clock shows 1.42.58
